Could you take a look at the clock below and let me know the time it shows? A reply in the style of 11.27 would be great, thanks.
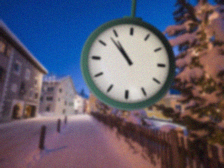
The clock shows 10.53
